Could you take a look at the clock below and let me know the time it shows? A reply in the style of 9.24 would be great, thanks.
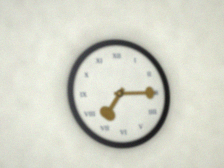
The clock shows 7.15
